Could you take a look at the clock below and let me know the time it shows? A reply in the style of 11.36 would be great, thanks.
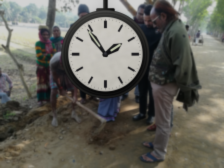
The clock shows 1.54
